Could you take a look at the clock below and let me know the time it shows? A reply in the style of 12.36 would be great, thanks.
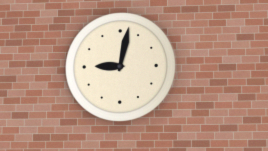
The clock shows 9.02
